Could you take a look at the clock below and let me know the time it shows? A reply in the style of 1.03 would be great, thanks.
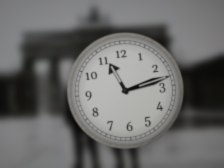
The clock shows 11.13
